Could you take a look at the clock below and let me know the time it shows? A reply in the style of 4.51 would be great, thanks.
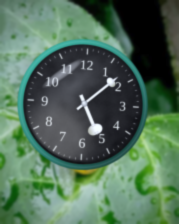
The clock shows 5.08
